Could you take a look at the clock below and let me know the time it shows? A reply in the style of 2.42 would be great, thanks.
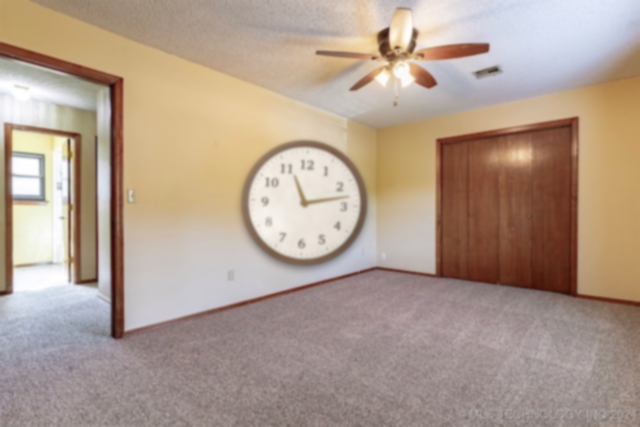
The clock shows 11.13
